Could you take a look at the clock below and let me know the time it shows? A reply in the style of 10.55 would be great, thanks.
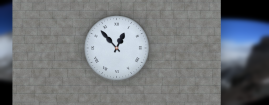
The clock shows 12.53
